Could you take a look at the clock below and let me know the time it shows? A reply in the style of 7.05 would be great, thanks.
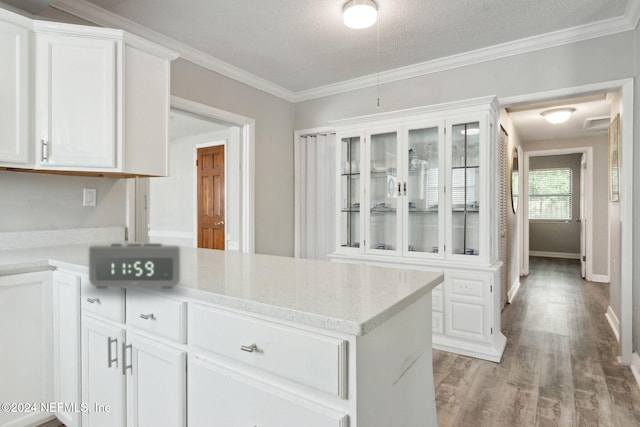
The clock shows 11.59
